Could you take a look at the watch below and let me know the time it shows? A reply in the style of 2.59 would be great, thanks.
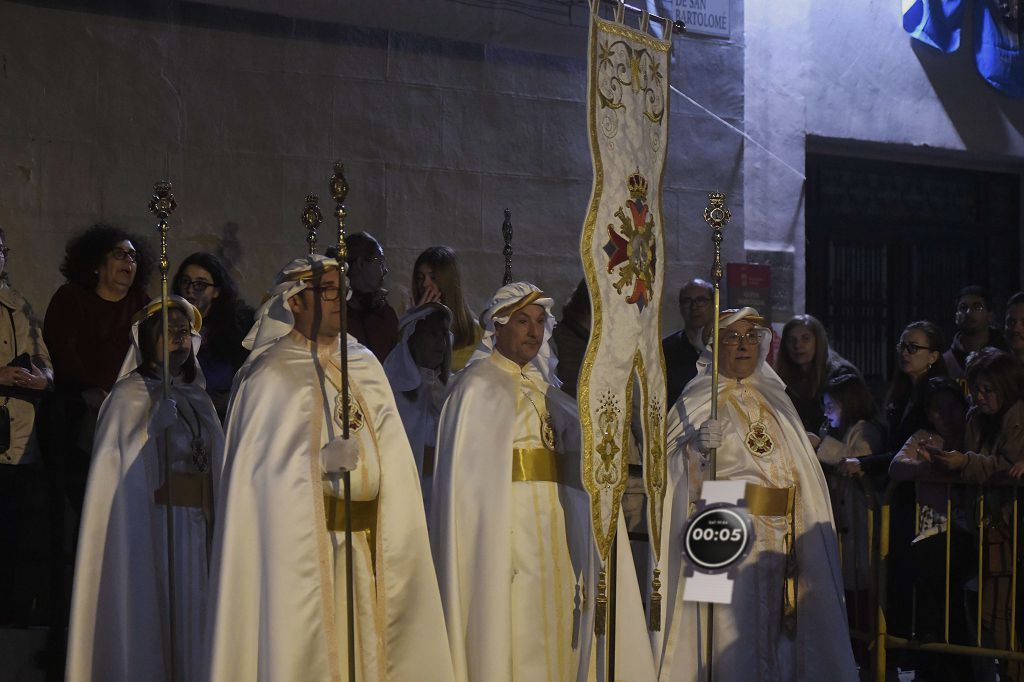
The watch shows 0.05
